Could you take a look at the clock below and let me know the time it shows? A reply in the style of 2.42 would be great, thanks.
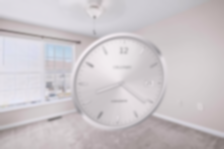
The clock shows 8.21
